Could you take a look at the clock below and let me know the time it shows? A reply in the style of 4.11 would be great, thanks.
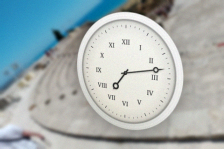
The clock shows 7.13
